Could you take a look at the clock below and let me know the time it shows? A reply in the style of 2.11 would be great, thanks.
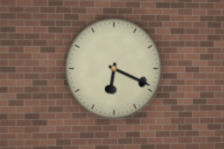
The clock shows 6.19
